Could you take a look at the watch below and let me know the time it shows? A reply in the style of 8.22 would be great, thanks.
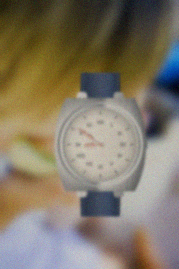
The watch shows 8.51
